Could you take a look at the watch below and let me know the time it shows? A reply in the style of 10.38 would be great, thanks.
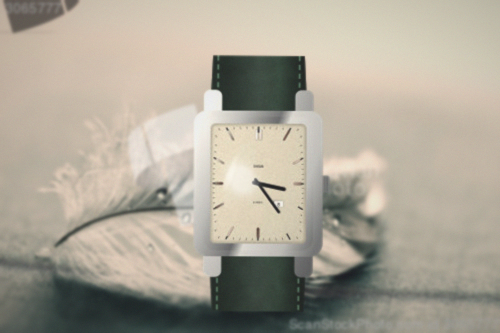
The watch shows 3.24
